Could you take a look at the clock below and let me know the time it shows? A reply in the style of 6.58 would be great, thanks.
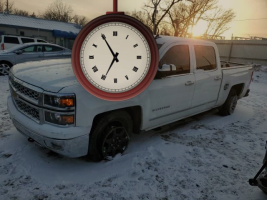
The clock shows 6.55
